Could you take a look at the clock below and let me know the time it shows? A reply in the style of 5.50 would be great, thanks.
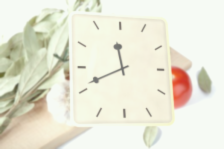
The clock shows 11.41
